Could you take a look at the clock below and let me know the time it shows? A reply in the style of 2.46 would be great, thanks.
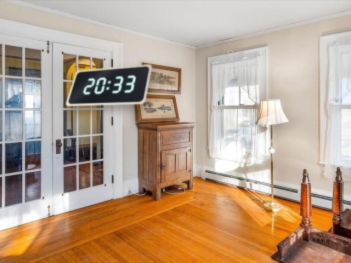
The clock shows 20.33
